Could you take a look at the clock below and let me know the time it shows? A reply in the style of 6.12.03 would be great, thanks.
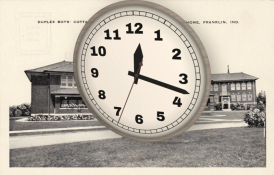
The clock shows 12.17.34
